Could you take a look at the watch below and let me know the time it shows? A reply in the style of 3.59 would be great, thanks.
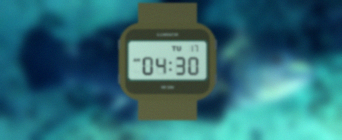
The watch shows 4.30
